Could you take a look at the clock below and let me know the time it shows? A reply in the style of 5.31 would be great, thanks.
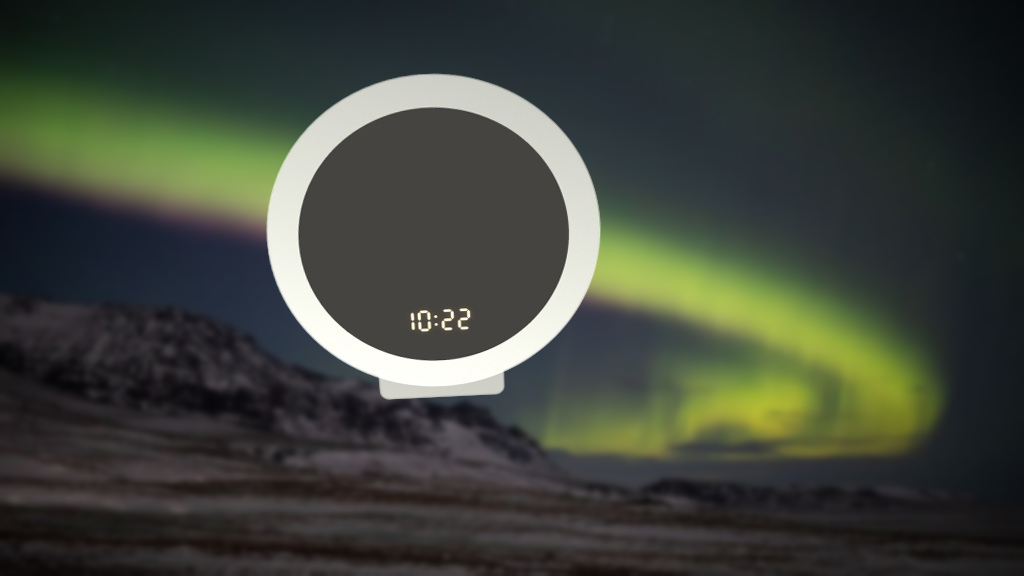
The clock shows 10.22
